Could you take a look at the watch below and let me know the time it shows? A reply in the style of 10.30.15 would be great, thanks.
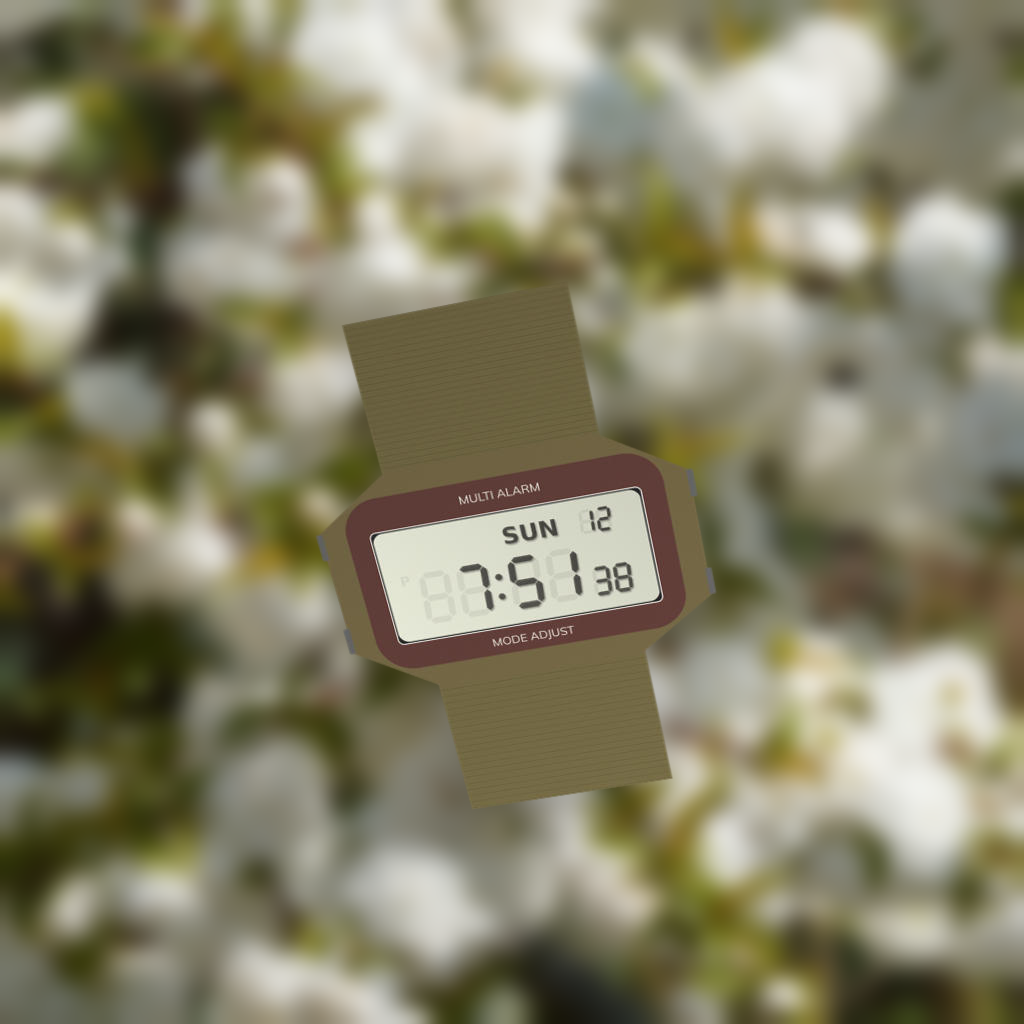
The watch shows 7.51.38
